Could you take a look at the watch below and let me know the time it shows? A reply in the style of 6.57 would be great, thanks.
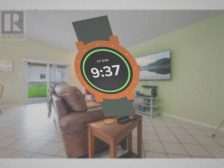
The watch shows 9.37
